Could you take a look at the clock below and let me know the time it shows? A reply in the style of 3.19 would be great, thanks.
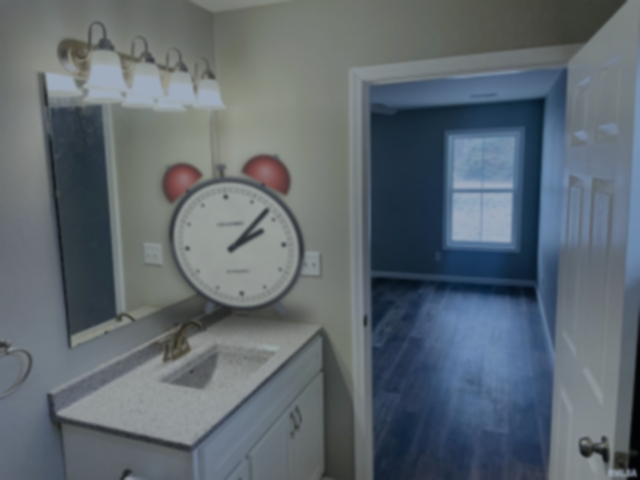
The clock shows 2.08
